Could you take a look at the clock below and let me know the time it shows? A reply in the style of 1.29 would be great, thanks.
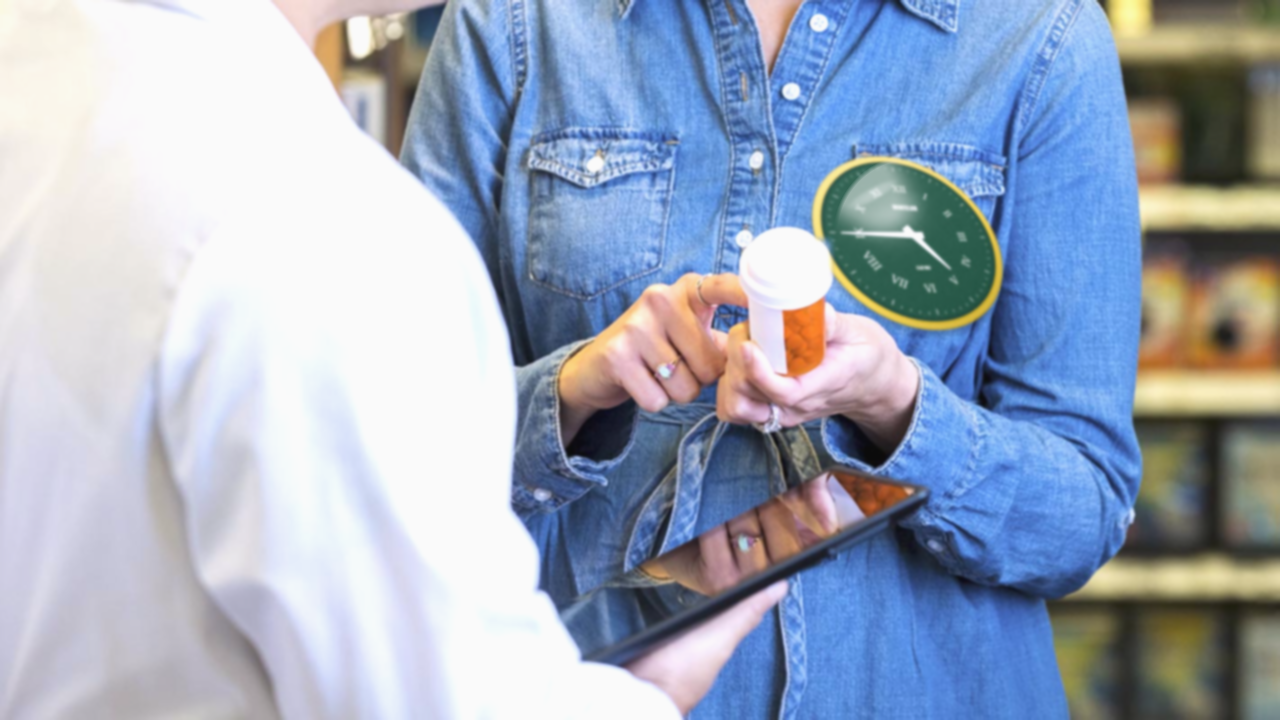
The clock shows 4.45
